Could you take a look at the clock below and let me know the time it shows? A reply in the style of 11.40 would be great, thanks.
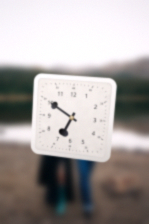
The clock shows 6.50
